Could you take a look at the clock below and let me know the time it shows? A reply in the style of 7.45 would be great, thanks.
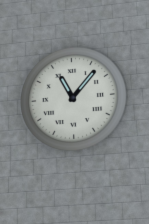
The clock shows 11.07
